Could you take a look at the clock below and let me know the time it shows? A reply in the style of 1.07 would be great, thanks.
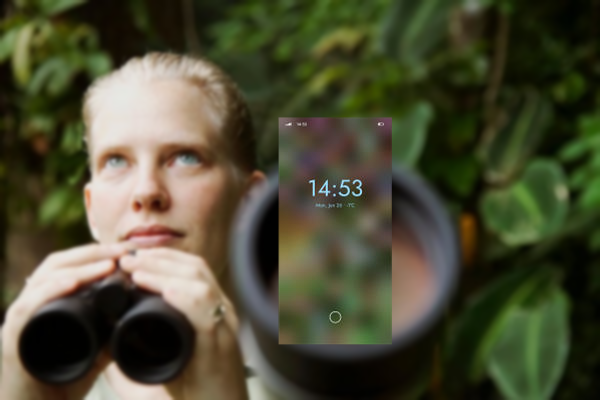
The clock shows 14.53
